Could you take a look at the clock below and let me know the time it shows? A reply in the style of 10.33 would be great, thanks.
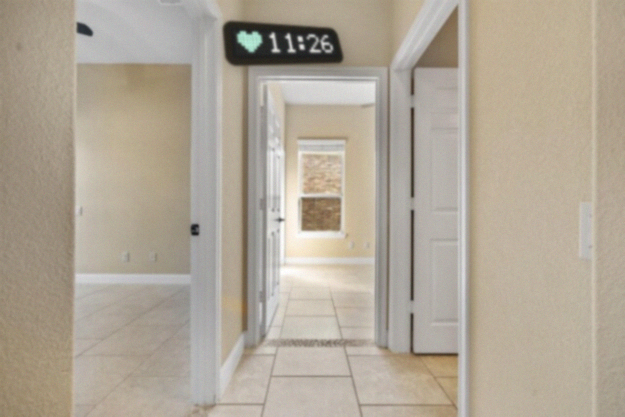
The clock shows 11.26
